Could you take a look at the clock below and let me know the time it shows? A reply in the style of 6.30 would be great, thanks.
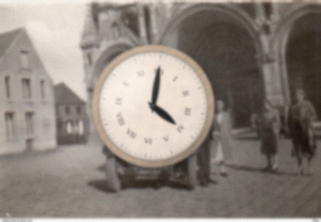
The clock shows 4.00
